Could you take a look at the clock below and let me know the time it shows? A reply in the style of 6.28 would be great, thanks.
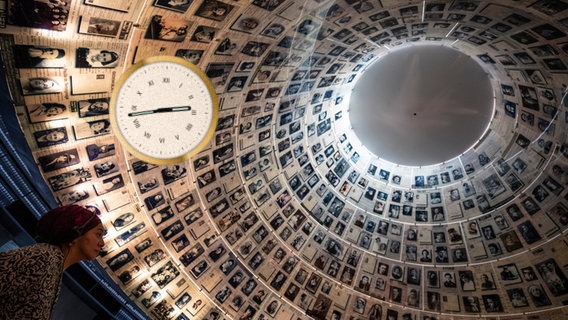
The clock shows 2.43
